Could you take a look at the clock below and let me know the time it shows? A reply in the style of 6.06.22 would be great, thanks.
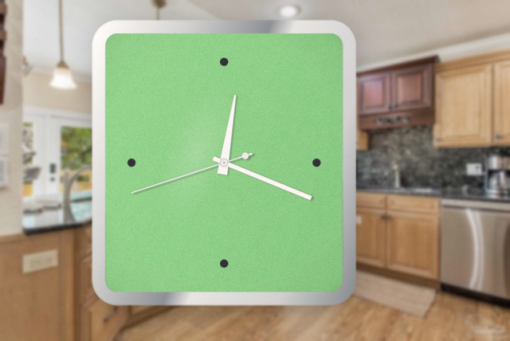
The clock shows 12.18.42
